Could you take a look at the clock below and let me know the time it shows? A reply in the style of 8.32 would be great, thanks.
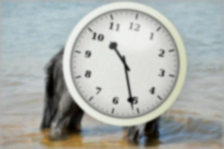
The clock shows 10.26
